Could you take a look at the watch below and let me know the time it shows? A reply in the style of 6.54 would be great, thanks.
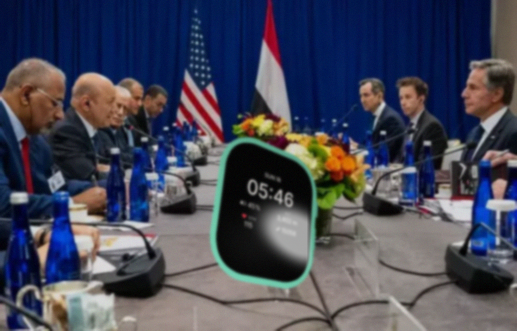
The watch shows 5.46
